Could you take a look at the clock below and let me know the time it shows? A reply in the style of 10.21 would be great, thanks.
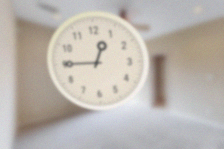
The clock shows 12.45
